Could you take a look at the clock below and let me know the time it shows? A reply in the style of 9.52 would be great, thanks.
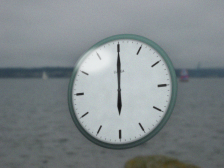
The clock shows 6.00
